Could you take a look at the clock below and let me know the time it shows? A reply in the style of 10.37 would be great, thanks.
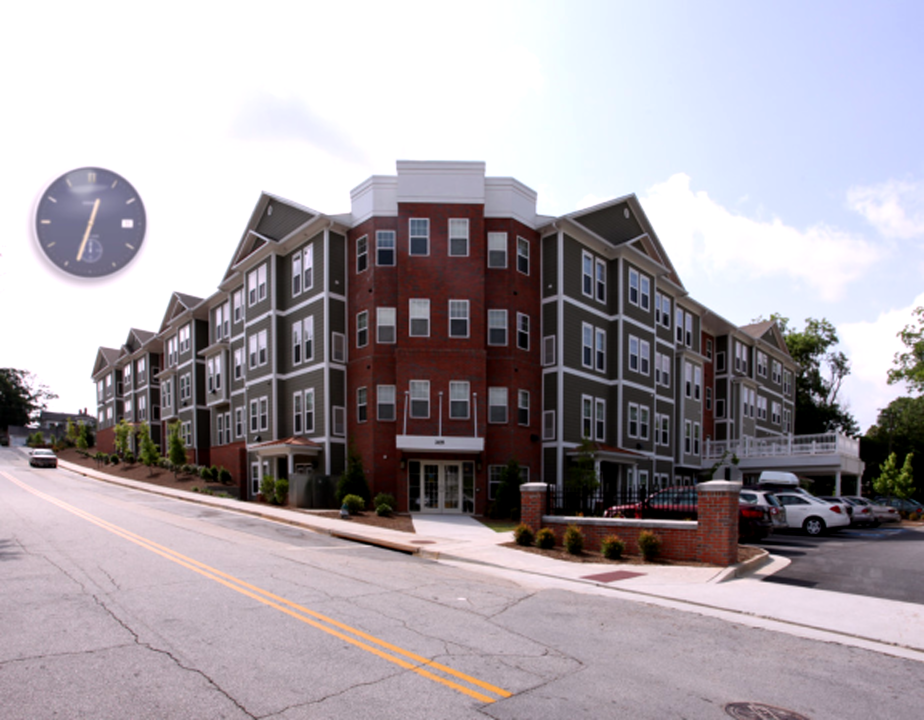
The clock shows 12.33
